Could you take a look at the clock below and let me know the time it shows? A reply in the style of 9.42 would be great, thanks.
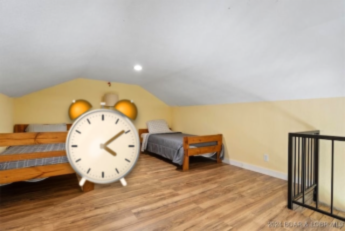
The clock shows 4.09
